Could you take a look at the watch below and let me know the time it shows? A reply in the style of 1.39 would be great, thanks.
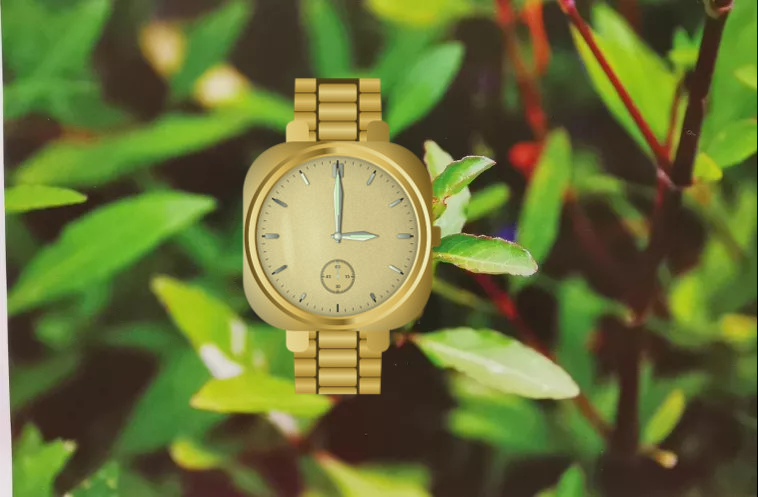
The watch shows 3.00
